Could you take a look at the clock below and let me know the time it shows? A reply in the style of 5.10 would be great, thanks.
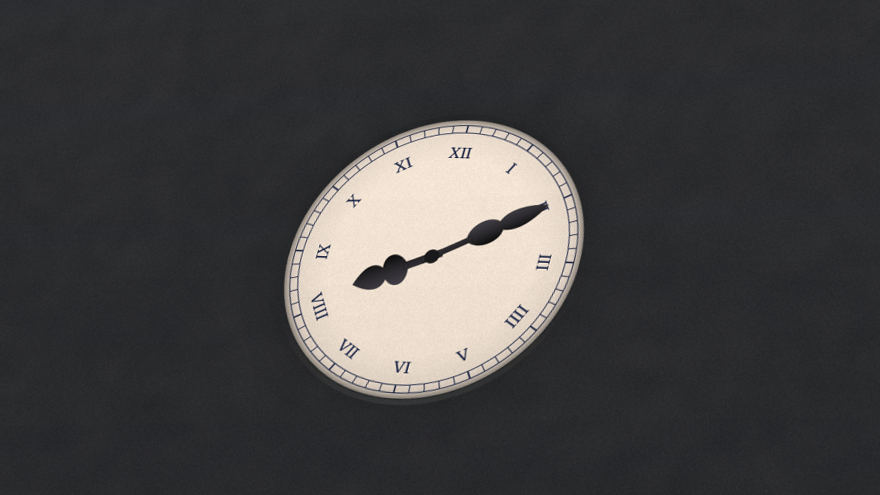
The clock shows 8.10
